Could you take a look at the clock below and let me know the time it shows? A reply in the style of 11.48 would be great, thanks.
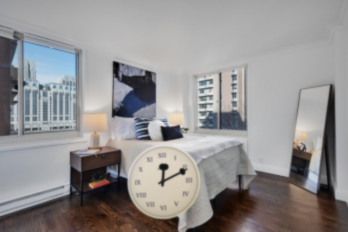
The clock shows 12.11
